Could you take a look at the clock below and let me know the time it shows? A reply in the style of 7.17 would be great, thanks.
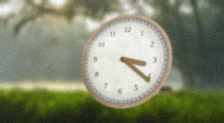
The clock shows 3.21
